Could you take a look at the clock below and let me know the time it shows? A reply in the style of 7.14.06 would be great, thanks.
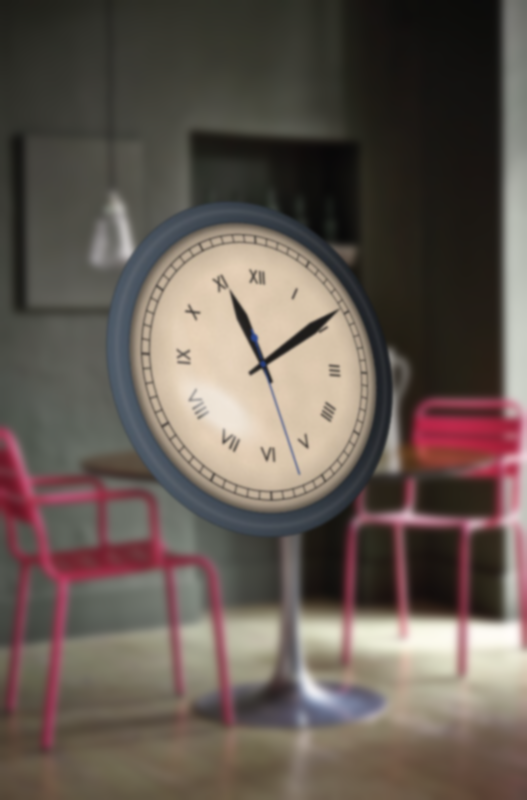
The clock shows 11.09.27
